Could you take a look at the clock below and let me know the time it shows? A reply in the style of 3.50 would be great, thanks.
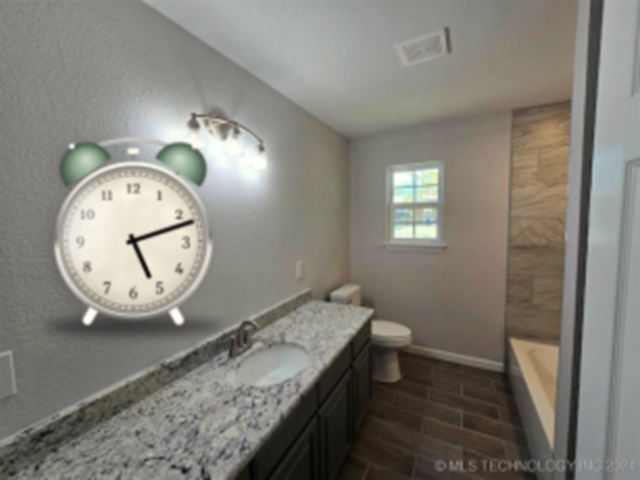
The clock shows 5.12
